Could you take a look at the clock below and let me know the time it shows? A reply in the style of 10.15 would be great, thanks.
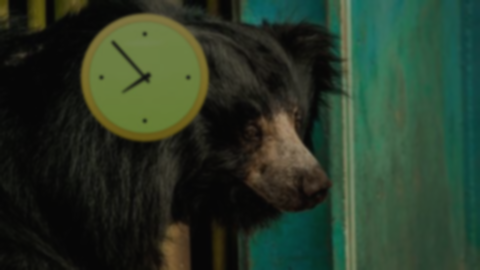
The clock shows 7.53
